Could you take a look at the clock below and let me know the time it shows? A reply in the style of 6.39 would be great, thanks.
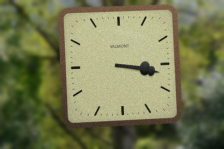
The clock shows 3.17
